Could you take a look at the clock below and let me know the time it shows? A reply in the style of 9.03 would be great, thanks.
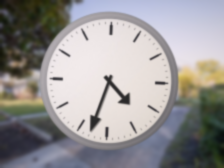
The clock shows 4.33
